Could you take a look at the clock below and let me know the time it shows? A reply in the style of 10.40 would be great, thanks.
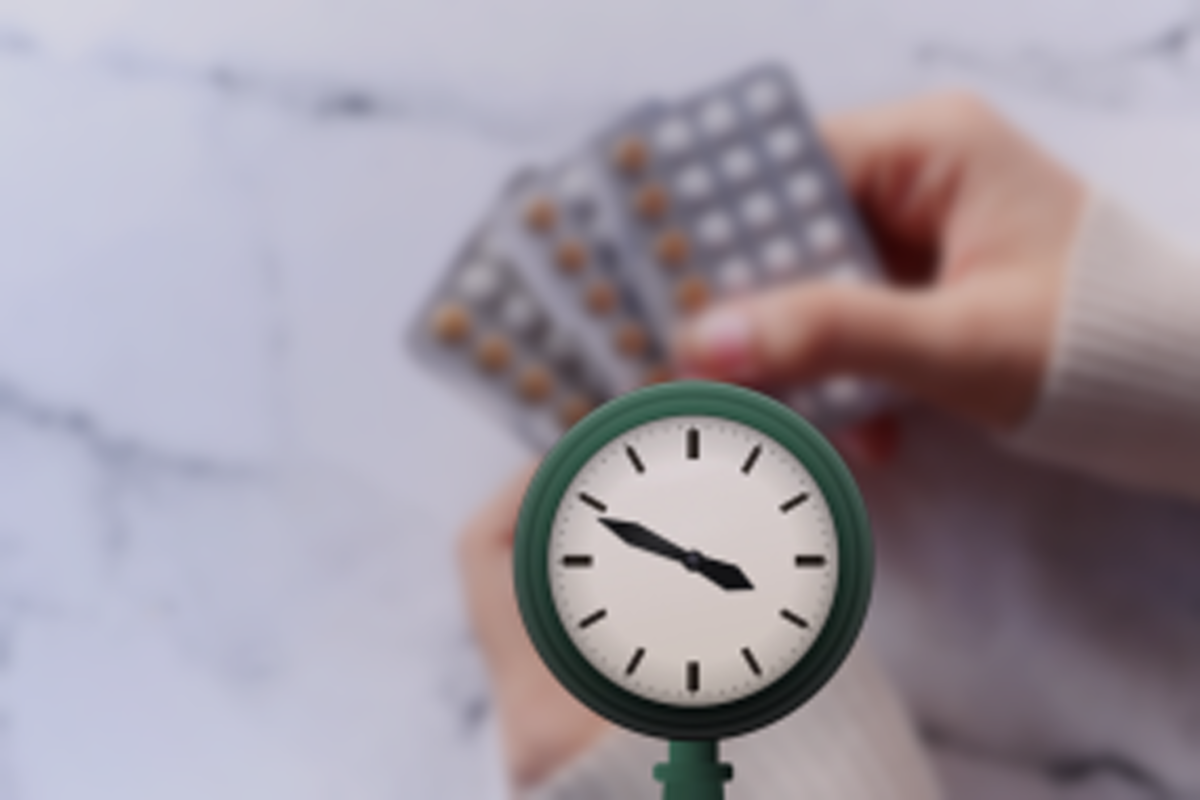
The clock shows 3.49
